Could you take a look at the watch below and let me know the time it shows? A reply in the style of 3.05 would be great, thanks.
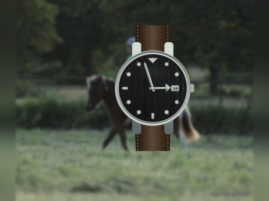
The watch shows 2.57
